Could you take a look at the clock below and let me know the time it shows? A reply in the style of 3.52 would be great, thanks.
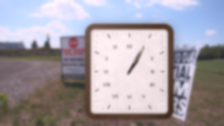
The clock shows 1.05
